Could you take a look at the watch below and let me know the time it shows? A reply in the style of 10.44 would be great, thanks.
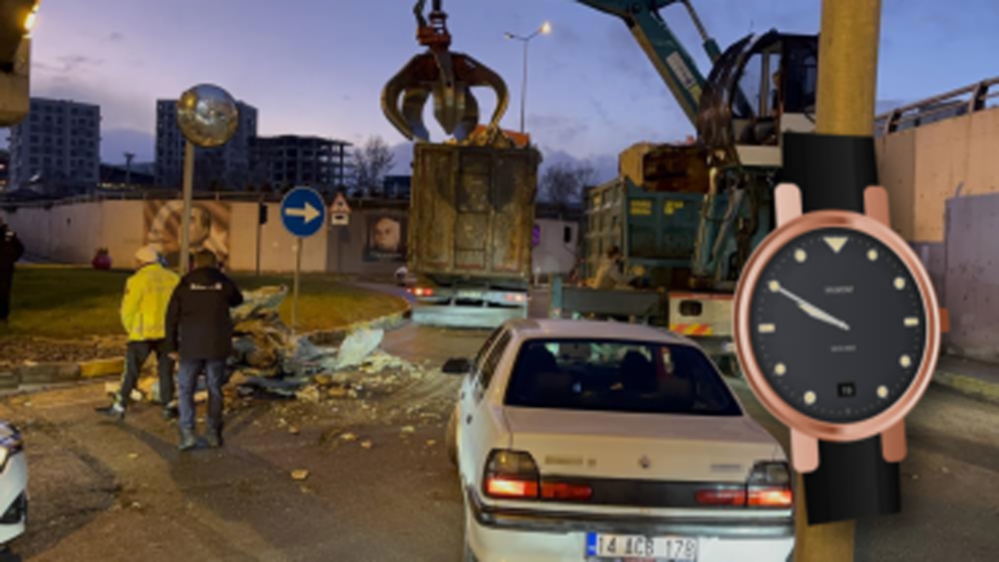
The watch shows 9.50
